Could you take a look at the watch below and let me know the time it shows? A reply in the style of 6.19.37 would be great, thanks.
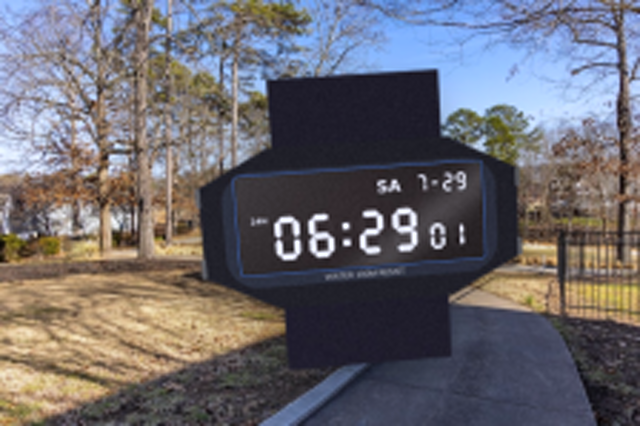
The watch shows 6.29.01
